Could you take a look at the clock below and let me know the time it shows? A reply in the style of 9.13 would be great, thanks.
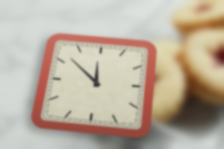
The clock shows 11.52
